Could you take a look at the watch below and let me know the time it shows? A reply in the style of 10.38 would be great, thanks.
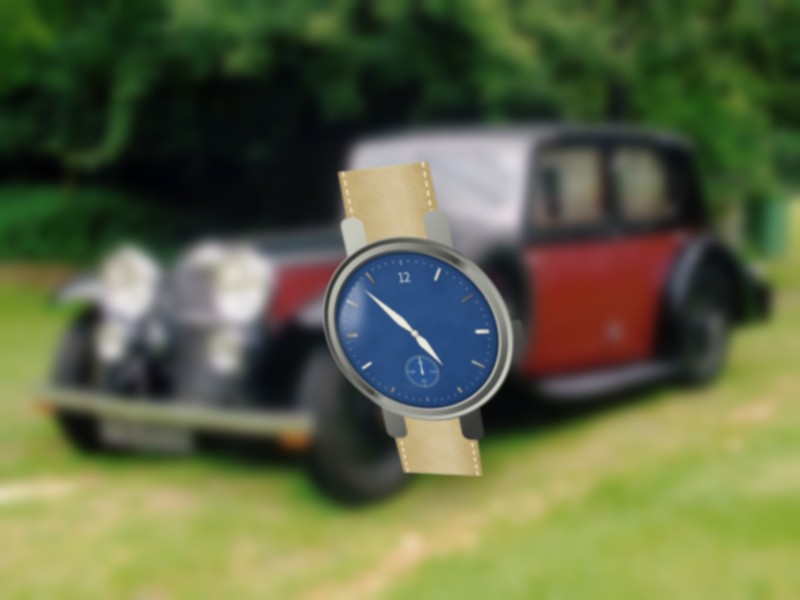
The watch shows 4.53
